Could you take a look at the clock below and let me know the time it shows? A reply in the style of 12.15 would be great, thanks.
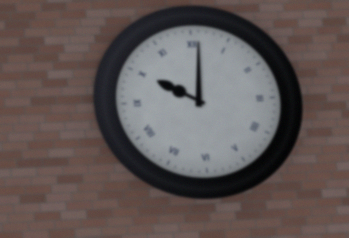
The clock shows 10.01
